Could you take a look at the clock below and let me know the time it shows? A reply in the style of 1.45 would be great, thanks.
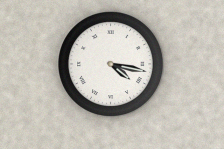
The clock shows 4.17
